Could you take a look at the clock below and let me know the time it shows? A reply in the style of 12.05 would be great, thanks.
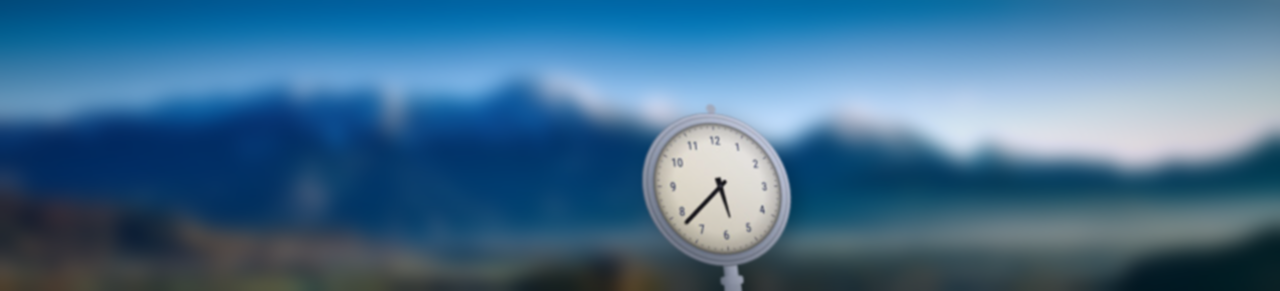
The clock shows 5.38
